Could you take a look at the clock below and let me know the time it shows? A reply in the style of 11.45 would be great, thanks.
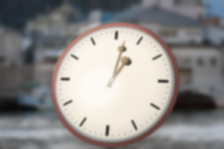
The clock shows 1.02
